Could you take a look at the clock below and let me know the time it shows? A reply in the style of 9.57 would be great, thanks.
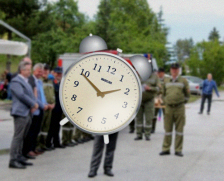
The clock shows 1.49
